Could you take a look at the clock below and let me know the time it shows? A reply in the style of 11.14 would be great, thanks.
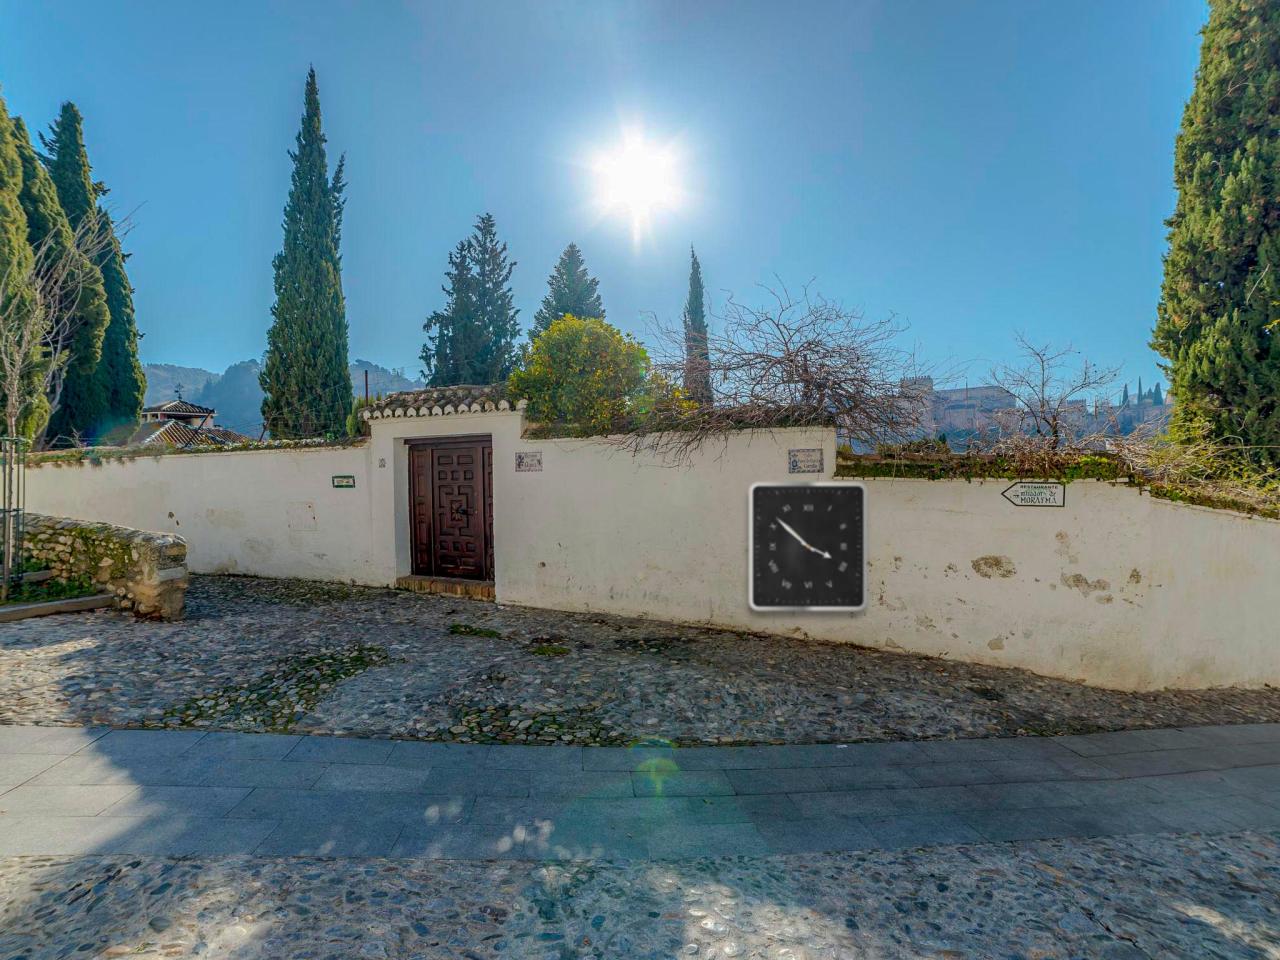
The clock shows 3.52
